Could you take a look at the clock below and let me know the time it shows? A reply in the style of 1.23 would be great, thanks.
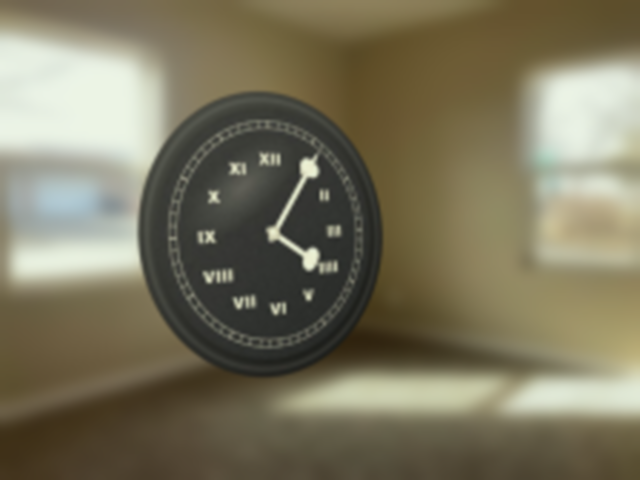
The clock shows 4.06
